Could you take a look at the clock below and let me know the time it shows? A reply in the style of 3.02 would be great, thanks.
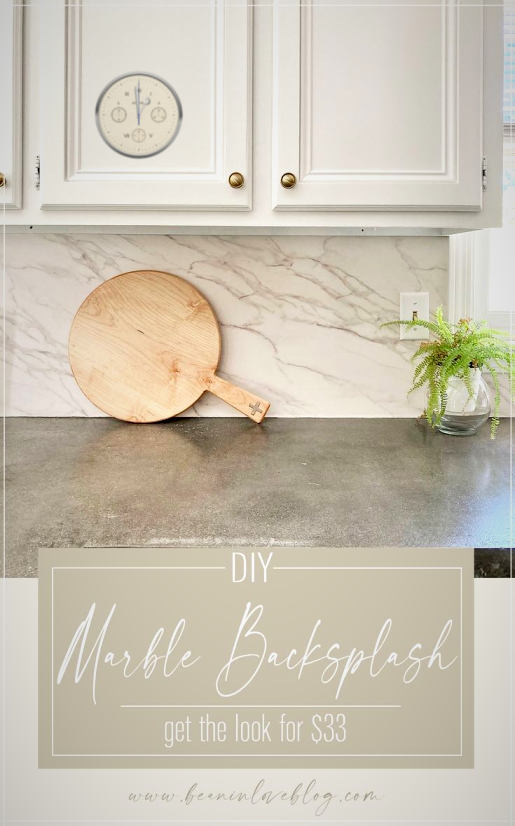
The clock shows 12.59
